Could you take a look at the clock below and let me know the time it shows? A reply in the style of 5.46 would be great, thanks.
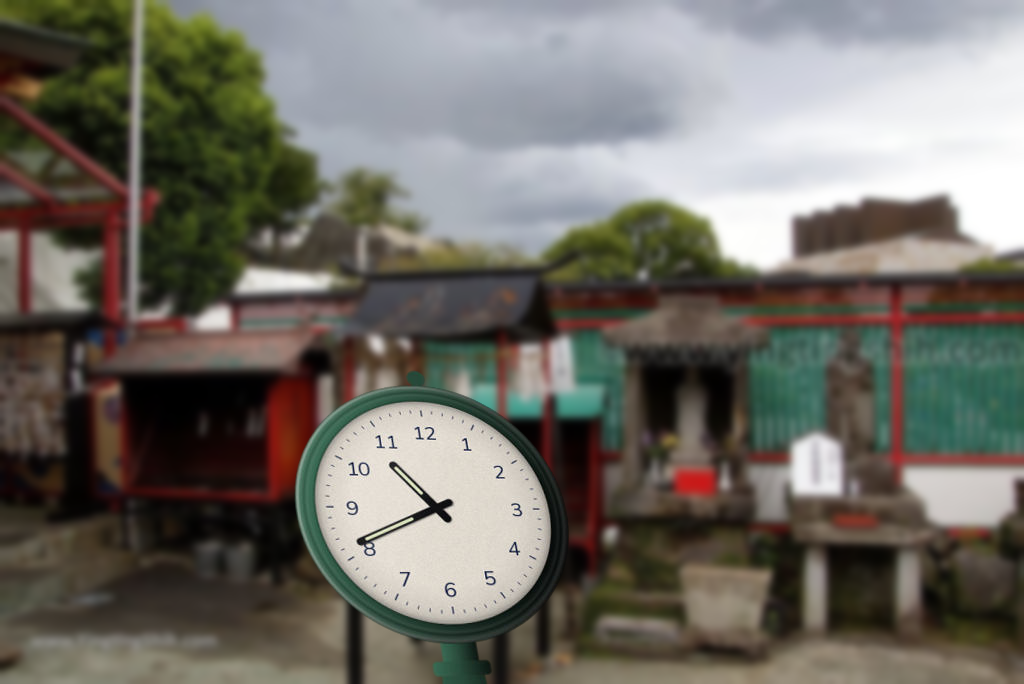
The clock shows 10.41
